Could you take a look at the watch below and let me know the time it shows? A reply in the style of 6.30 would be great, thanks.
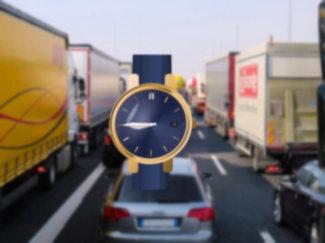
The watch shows 8.45
